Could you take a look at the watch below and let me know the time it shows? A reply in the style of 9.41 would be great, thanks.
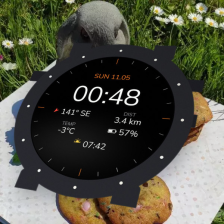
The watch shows 0.48
